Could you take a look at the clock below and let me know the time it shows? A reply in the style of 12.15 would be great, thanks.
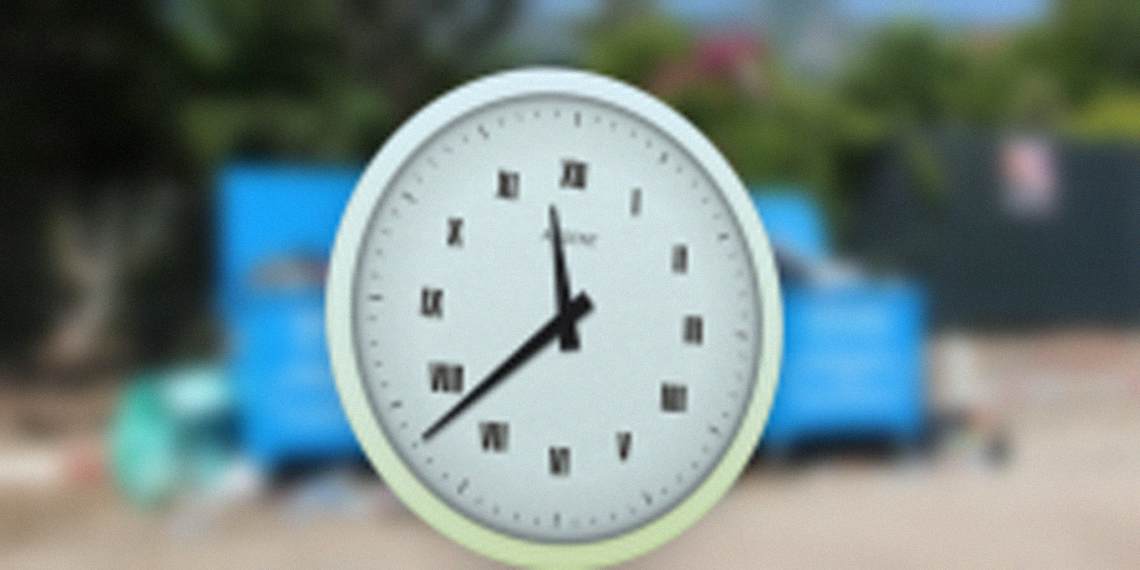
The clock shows 11.38
